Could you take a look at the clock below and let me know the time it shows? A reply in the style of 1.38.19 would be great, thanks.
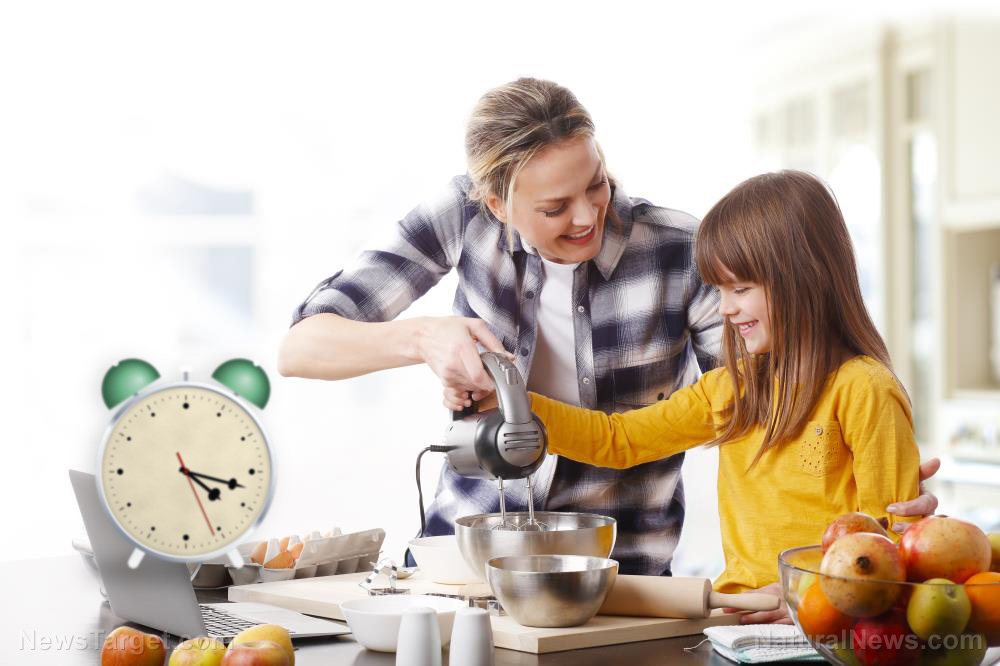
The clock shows 4.17.26
